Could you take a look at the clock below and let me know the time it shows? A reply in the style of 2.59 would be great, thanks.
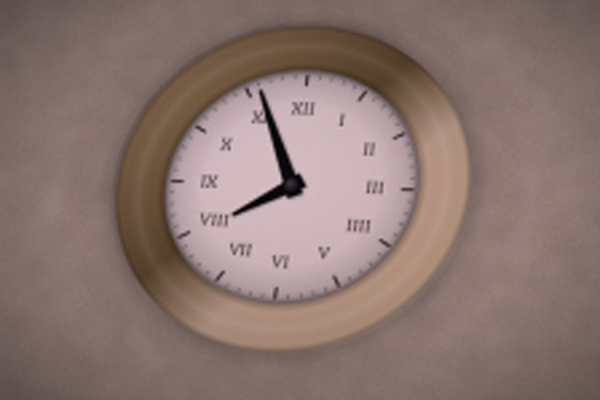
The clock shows 7.56
